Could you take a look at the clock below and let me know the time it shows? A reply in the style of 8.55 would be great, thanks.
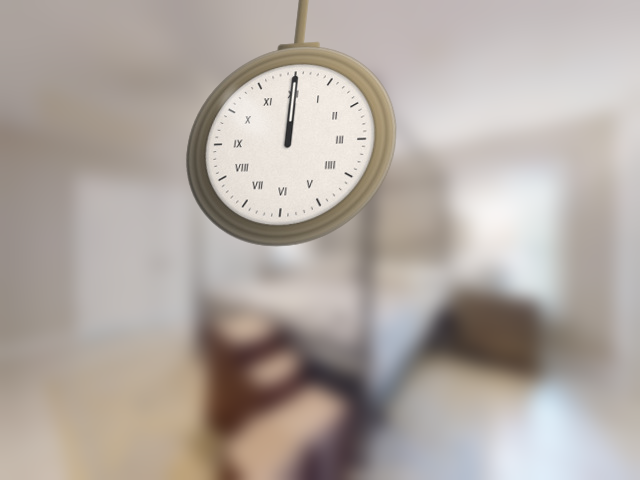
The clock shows 12.00
